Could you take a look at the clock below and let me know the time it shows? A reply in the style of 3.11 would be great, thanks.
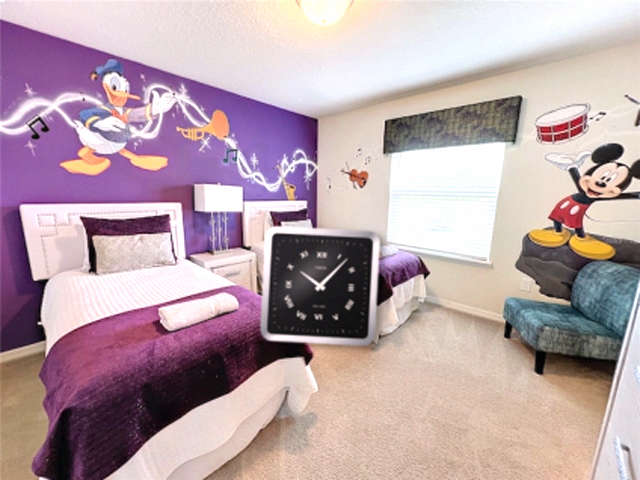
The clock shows 10.07
